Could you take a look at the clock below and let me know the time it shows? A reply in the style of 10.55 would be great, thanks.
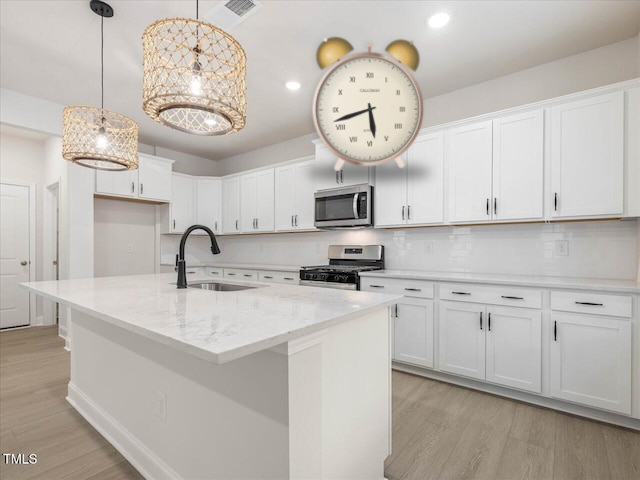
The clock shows 5.42
